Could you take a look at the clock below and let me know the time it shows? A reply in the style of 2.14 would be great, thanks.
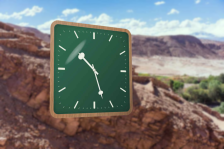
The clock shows 10.27
